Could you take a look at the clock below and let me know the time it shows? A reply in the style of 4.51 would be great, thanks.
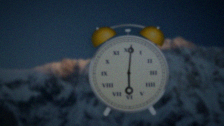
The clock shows 6.01
